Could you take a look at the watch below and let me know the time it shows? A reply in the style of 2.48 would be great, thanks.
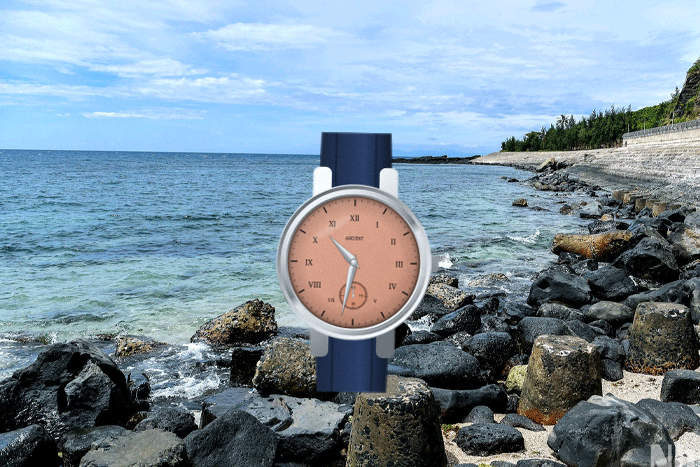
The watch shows 10.32
